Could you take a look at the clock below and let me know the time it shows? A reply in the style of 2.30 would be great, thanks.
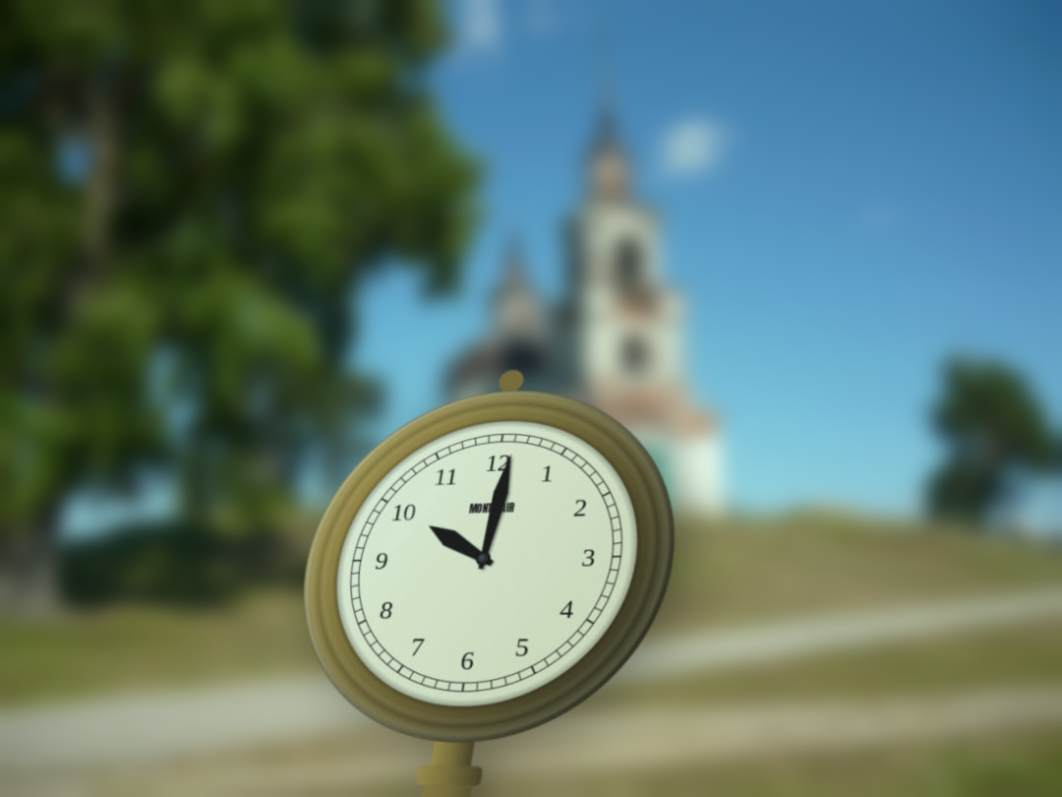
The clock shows 10.01
